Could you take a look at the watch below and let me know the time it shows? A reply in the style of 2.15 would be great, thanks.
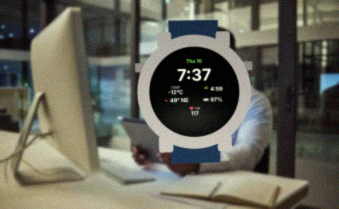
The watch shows 7.37
